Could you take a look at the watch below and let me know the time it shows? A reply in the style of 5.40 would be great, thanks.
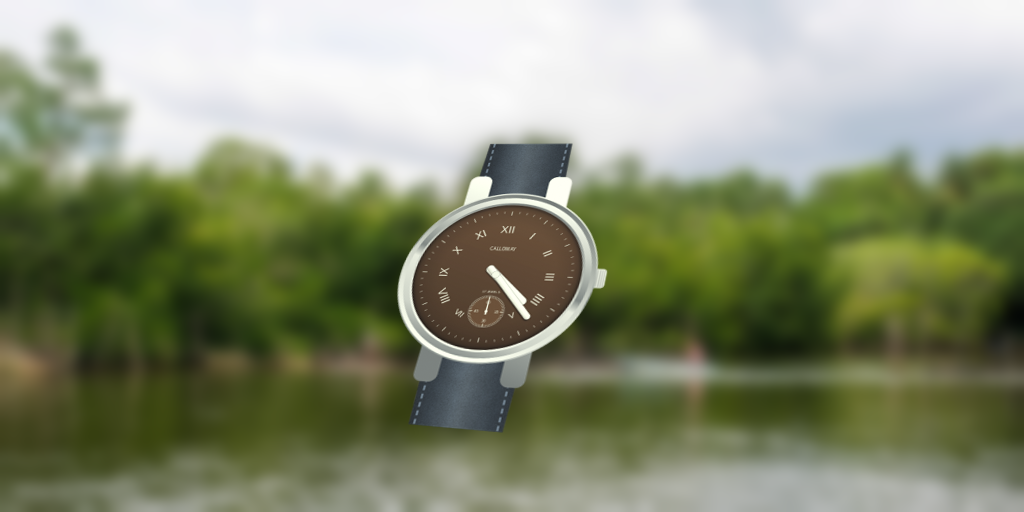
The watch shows 4.23
